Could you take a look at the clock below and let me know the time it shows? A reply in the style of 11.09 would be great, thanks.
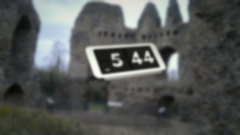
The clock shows 5.44
